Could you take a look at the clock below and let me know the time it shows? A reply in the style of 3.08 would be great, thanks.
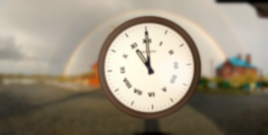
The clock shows 11.00
